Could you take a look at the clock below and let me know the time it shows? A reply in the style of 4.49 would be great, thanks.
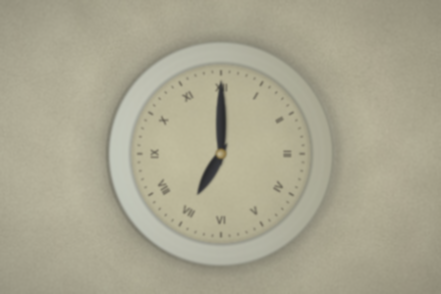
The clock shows 7.00
